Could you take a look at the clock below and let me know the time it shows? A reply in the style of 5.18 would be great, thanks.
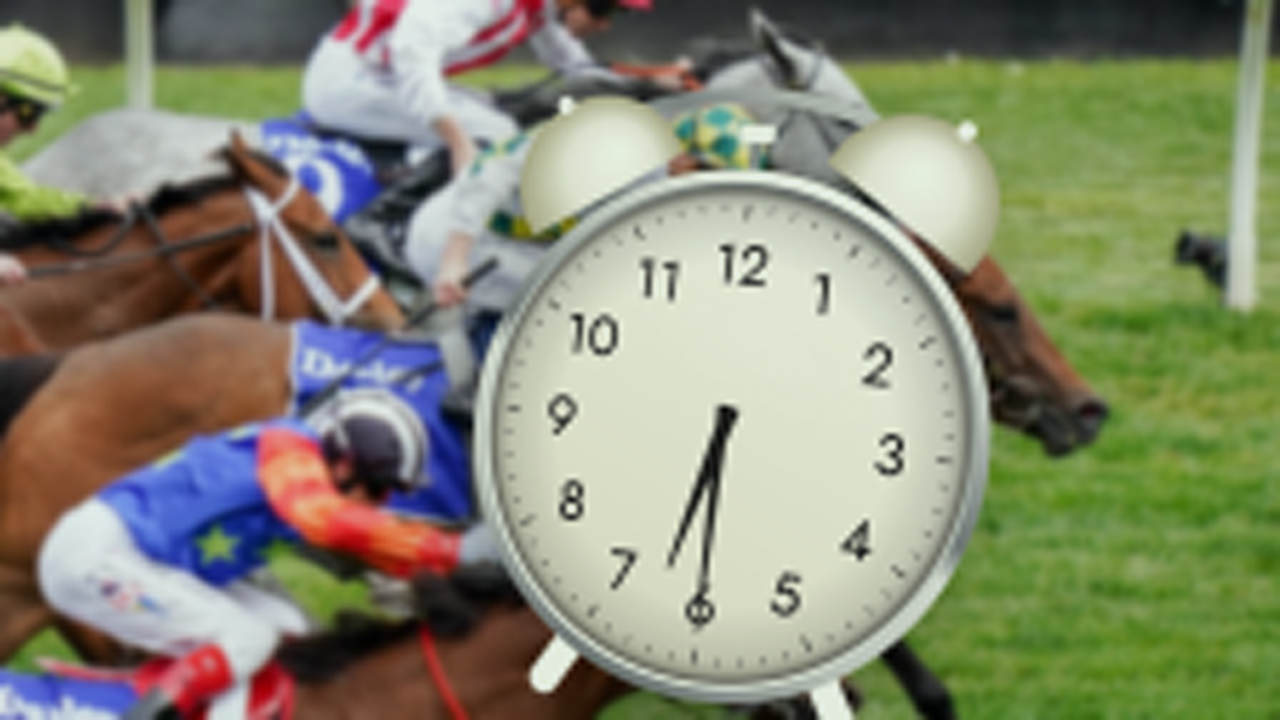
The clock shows 6.30
